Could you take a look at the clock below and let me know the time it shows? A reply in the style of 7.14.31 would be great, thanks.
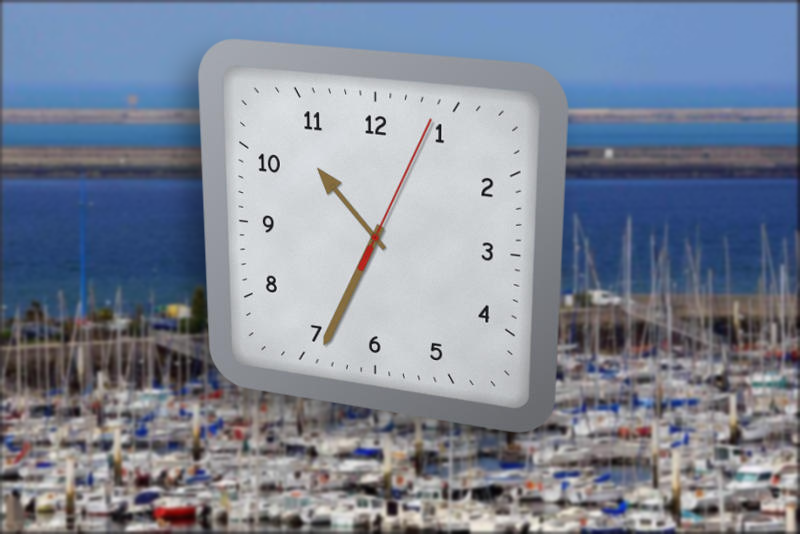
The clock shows 10.34.04
